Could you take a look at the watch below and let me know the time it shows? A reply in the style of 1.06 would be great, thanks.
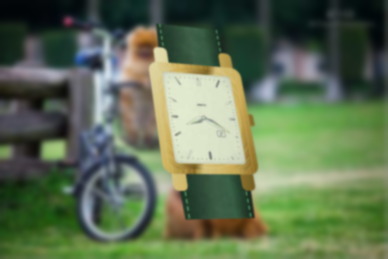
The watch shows 8.20
